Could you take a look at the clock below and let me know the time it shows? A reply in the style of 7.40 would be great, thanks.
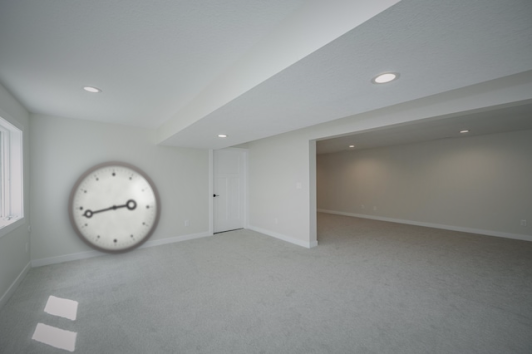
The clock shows 2.43
